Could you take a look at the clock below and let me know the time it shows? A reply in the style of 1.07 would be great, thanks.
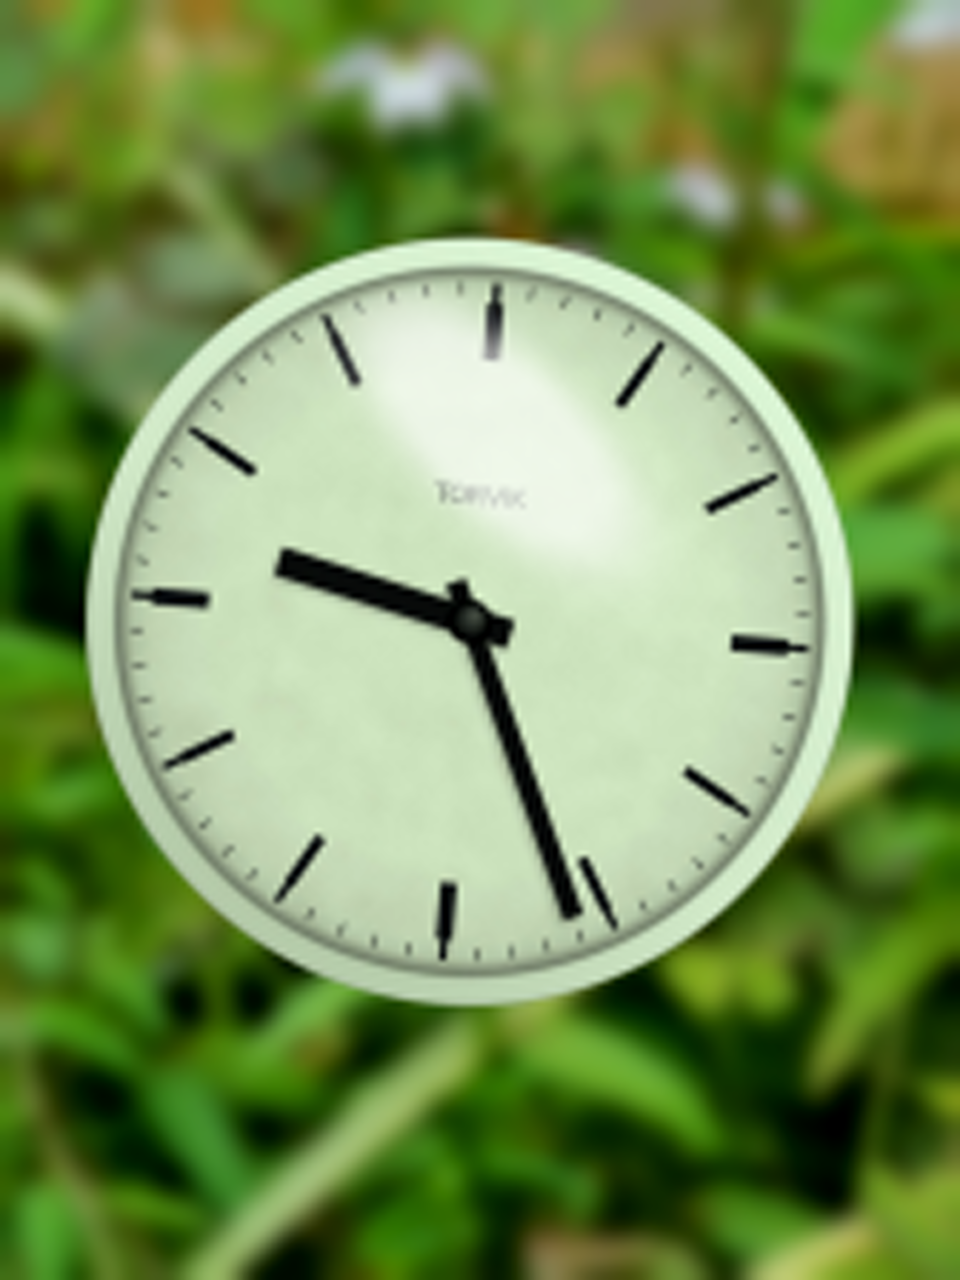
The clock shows 9.26
